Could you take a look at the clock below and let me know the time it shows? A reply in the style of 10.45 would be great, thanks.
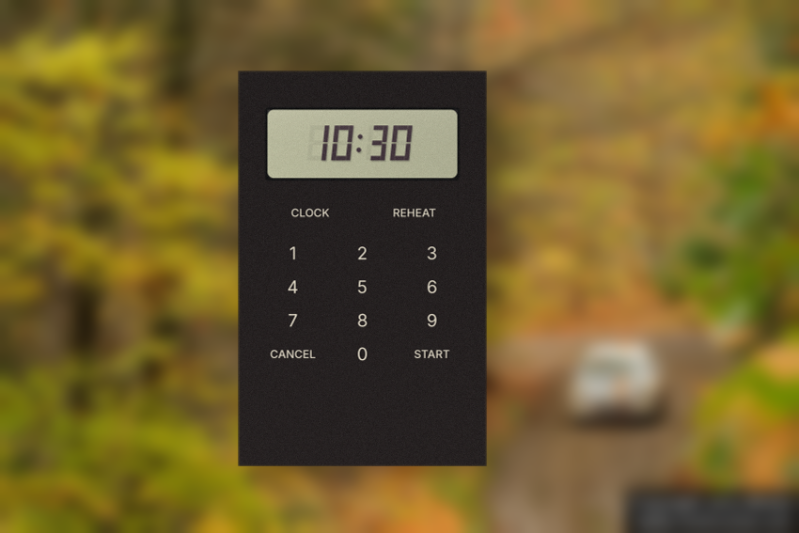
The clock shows 10.30
